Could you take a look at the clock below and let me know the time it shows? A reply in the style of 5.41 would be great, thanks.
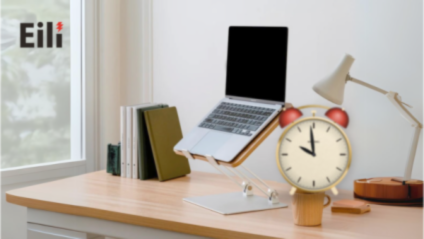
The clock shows 9.59
